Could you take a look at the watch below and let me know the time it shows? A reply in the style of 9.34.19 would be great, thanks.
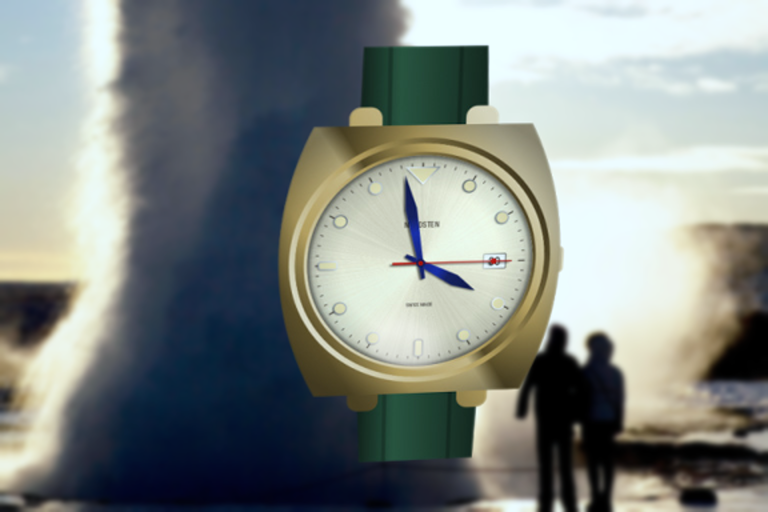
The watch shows 3.58.15
